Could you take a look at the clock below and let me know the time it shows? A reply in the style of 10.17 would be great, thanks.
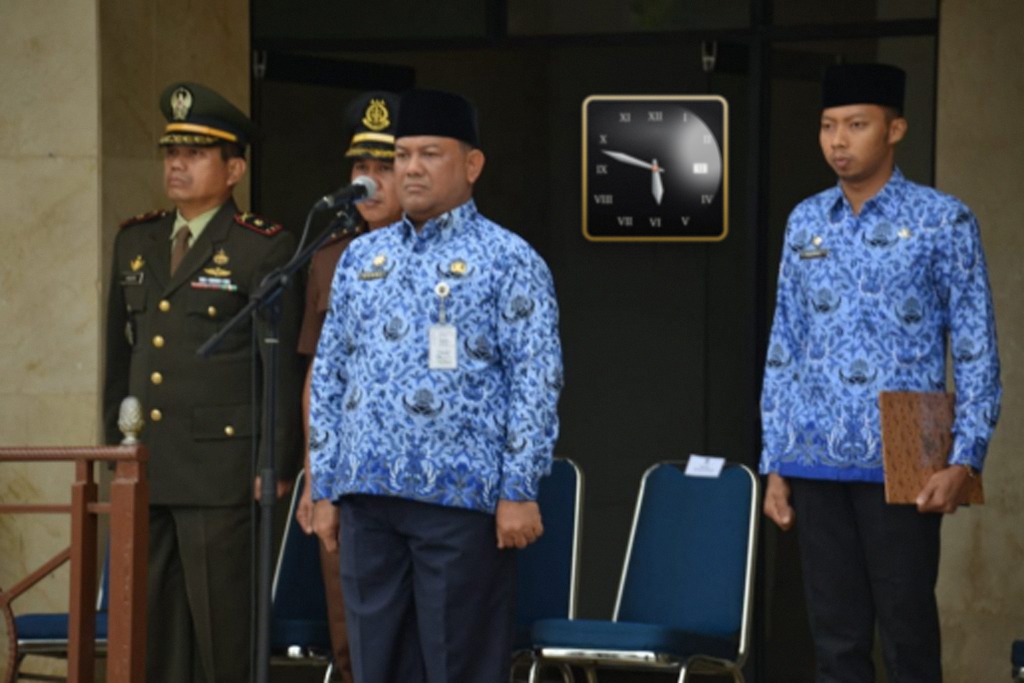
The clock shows 5.48
